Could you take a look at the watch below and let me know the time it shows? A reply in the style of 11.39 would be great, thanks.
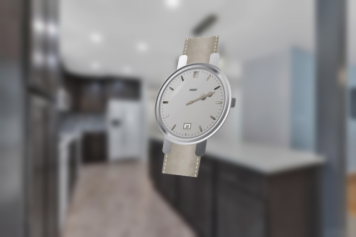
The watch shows 2.11
